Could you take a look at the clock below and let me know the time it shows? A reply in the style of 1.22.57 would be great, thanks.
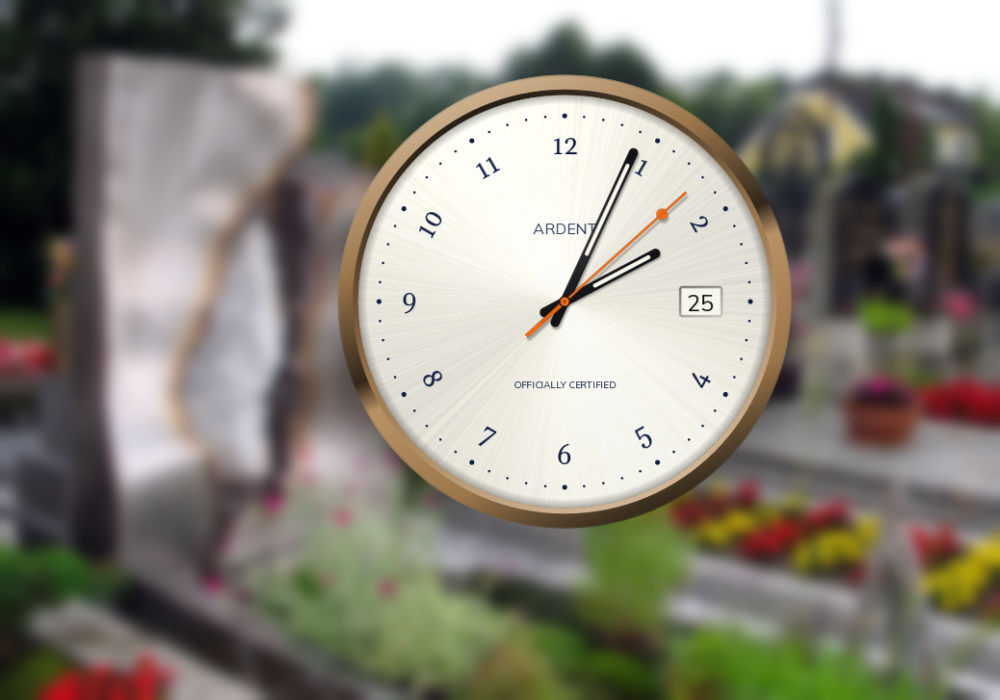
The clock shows 2.04.08
